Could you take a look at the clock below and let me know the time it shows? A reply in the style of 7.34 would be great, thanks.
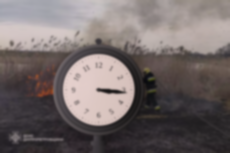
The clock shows 3.16
